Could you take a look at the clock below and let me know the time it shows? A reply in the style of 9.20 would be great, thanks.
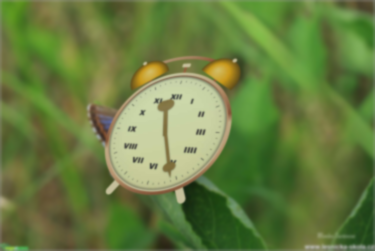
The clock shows 11.26
